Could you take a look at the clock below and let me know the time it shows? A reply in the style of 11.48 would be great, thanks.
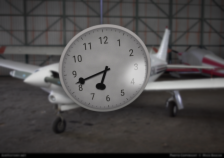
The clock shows 6.42
